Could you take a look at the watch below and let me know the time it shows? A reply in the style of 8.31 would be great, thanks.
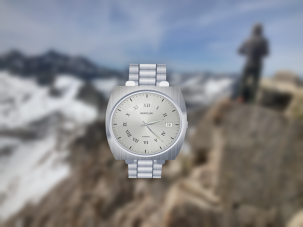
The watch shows 2.23
